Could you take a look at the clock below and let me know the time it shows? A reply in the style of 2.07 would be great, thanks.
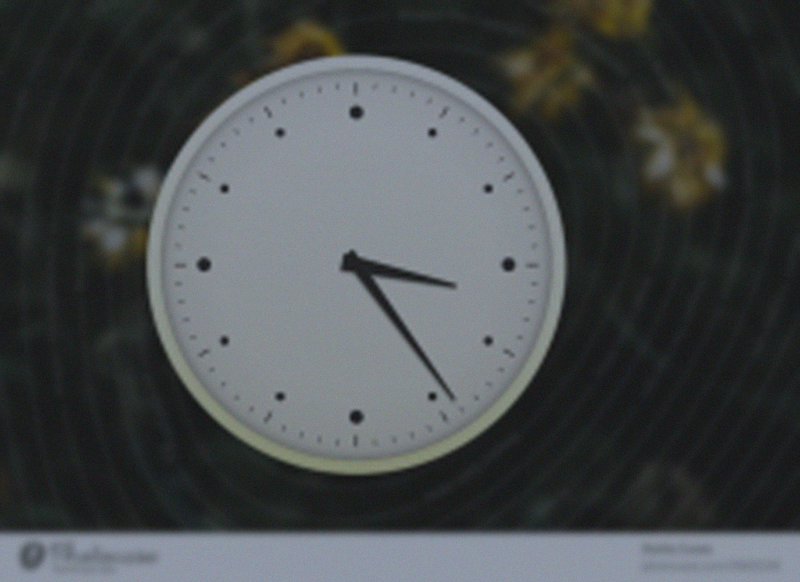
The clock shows 3.24
